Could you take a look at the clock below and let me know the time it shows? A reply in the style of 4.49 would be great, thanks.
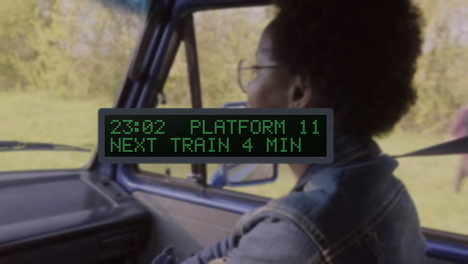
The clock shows 23.02
